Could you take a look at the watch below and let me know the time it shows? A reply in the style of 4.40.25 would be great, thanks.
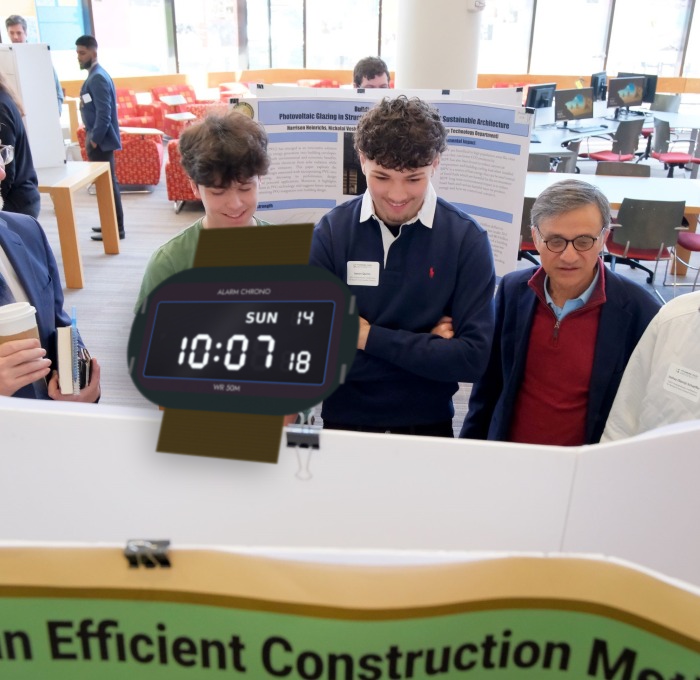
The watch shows 10.07.18
